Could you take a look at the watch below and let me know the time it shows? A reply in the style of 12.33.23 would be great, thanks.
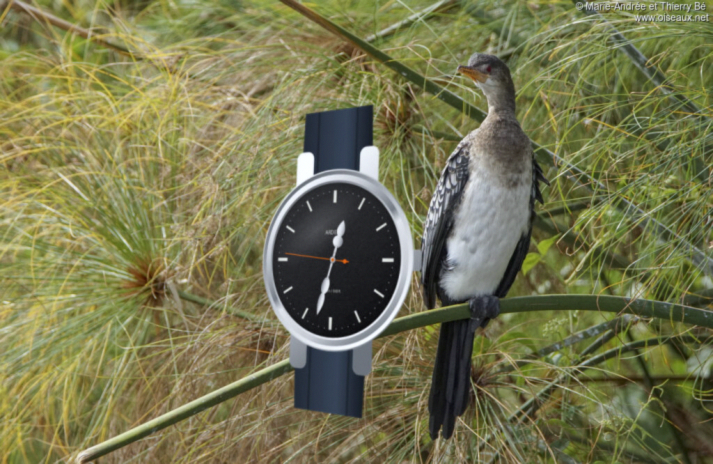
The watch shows 12.32.46
